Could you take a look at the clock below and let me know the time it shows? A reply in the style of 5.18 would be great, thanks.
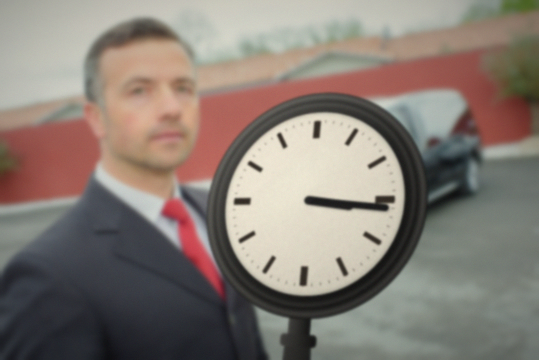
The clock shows 3.16
